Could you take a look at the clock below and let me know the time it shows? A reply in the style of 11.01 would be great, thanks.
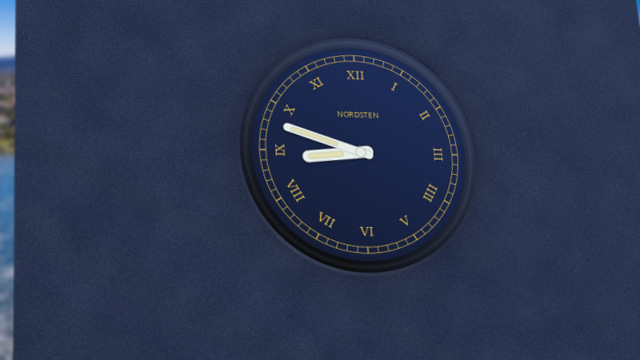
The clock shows 8.48
